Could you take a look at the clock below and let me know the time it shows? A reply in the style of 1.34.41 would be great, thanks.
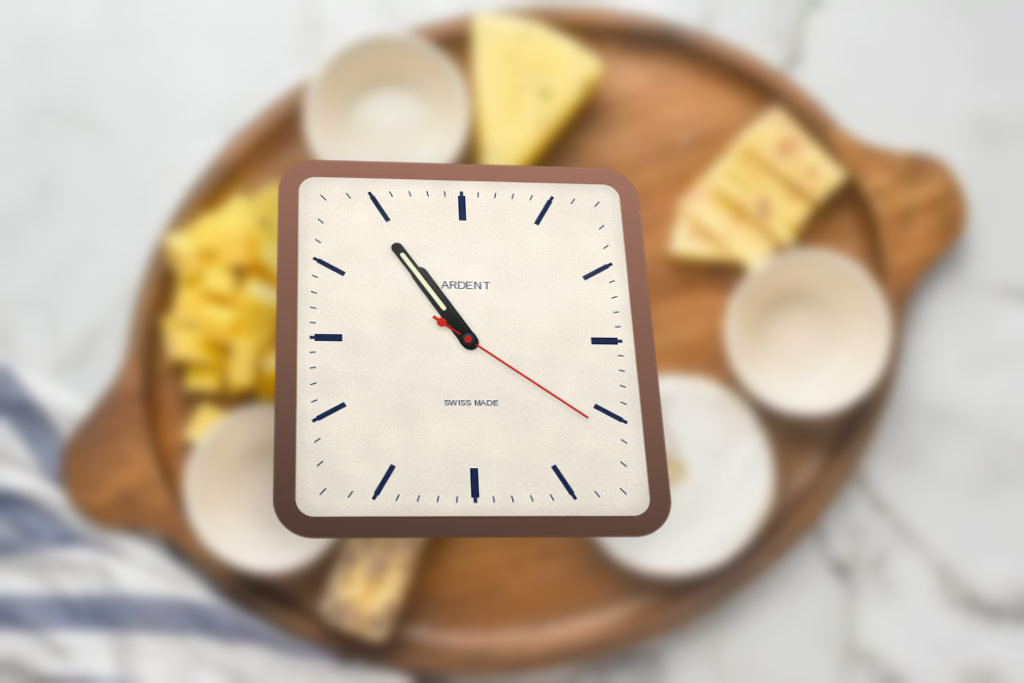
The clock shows 10.54.21
